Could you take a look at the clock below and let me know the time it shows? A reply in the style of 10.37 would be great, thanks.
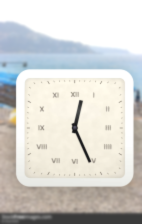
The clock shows 12.26
